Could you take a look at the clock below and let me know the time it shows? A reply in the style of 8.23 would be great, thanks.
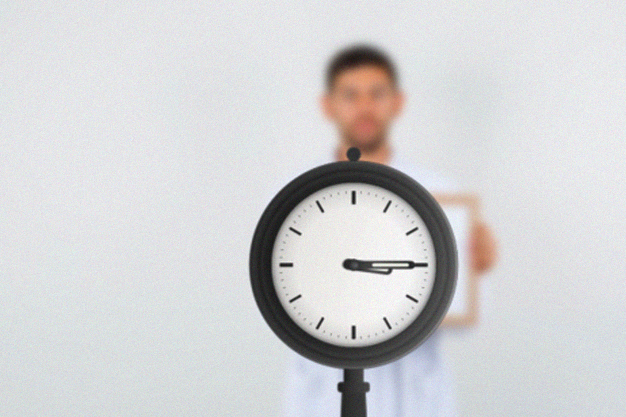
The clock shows 3.15
